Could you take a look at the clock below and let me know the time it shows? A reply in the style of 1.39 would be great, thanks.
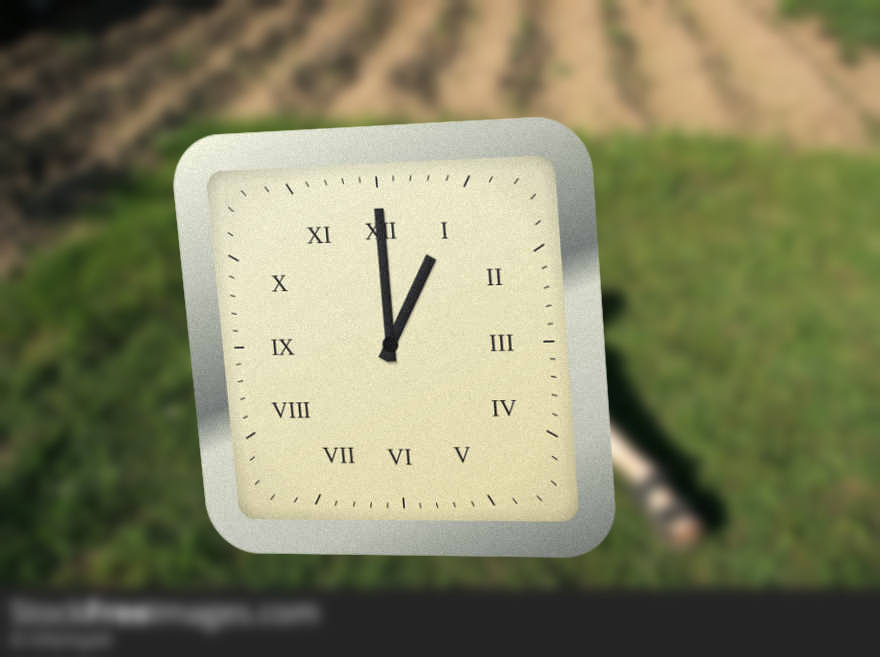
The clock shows 1.00
